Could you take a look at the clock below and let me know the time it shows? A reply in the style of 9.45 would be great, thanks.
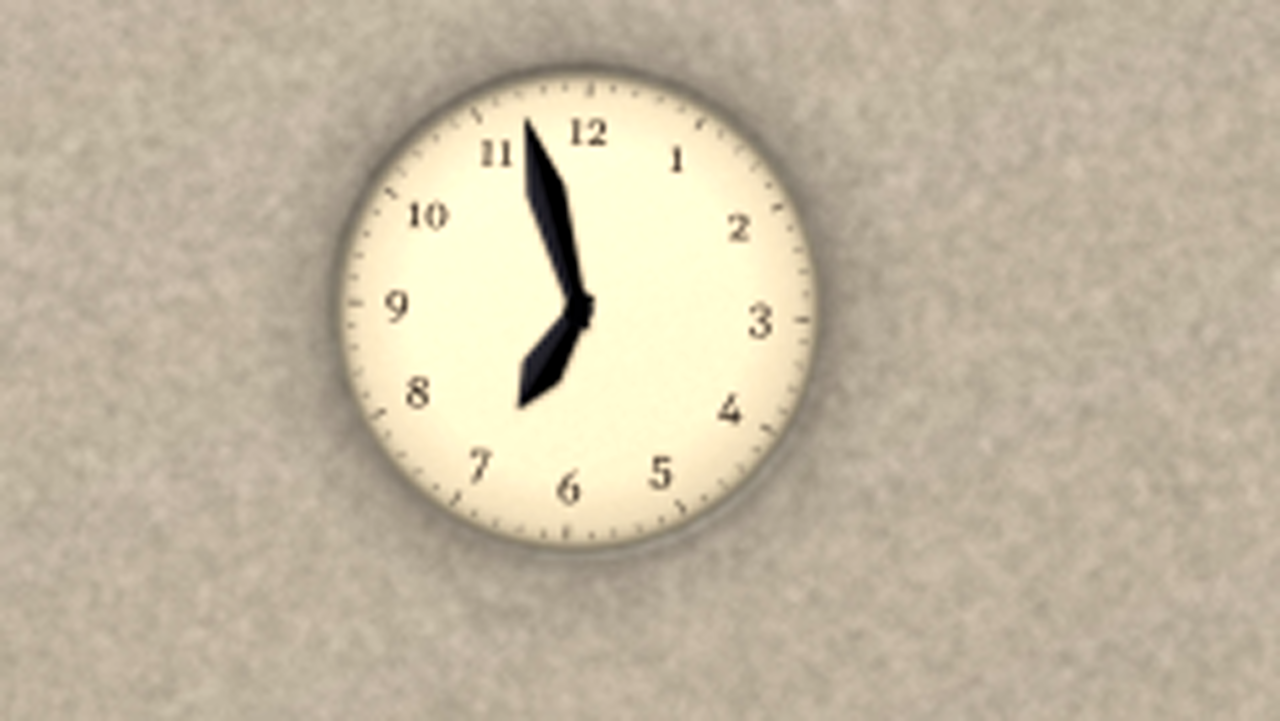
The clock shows 6.57
